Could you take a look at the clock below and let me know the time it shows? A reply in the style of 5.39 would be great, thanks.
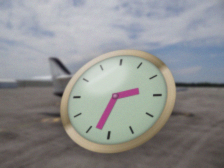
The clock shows 2.33
